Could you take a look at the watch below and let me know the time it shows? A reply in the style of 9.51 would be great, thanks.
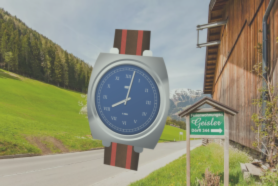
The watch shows 8.02
